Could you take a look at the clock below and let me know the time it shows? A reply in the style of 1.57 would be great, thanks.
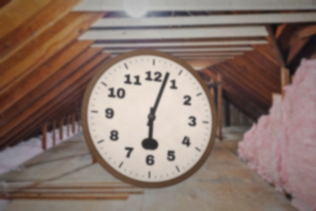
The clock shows 6.03
